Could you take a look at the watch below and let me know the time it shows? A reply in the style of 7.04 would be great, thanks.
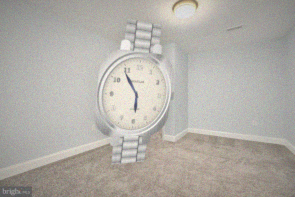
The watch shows 5.54
